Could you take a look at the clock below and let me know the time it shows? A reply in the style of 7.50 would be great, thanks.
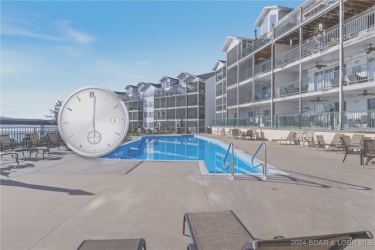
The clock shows 6.01
